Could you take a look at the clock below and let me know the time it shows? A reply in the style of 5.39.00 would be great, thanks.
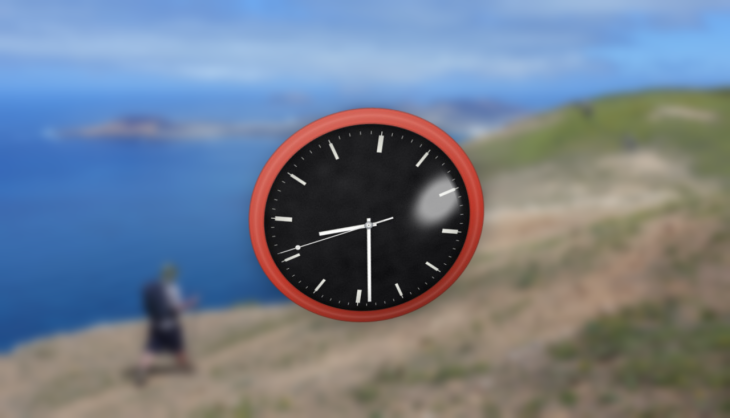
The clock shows 8.28.41
